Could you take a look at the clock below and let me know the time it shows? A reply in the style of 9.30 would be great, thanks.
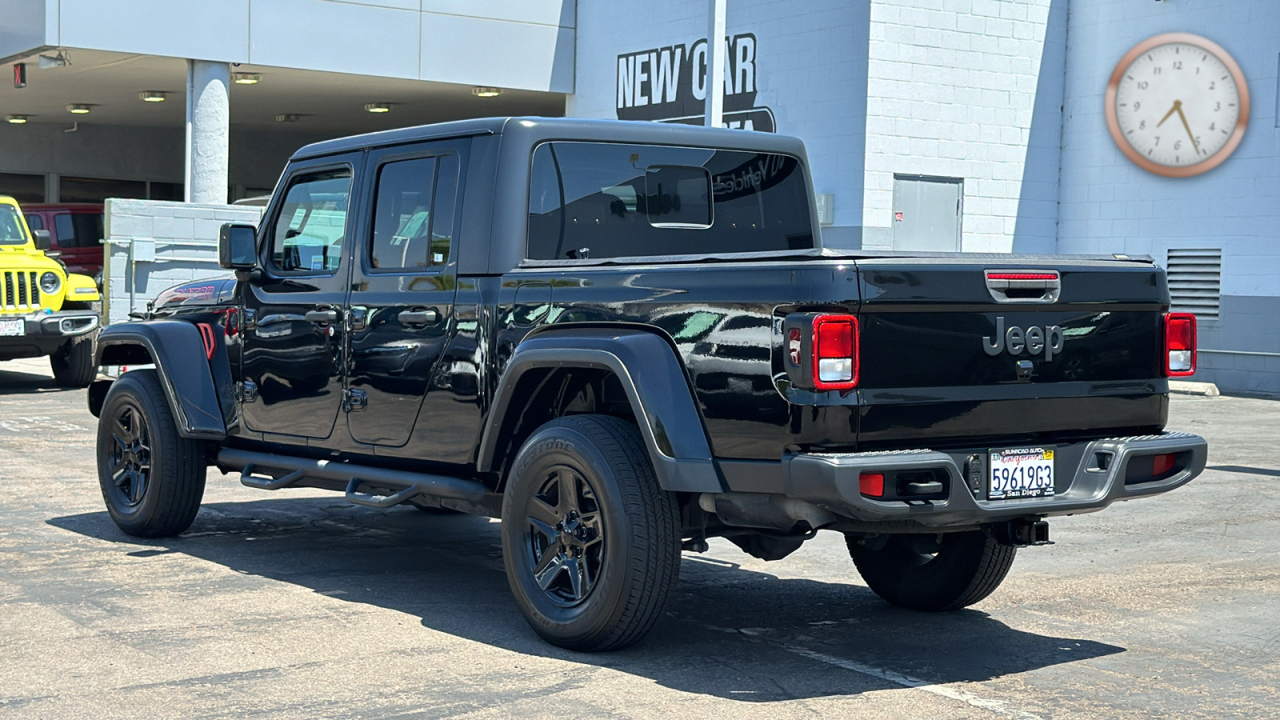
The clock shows 7.26
